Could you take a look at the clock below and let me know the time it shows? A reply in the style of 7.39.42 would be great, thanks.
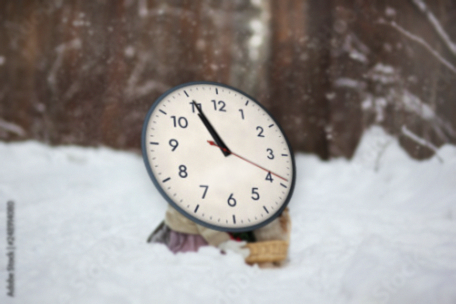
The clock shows 10.55.19
